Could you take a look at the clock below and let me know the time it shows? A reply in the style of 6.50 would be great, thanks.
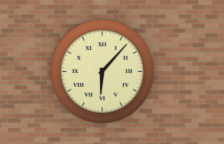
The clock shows 6.07
